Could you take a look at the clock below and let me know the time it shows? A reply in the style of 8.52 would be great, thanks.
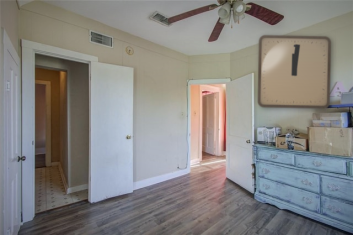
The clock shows 12.01
